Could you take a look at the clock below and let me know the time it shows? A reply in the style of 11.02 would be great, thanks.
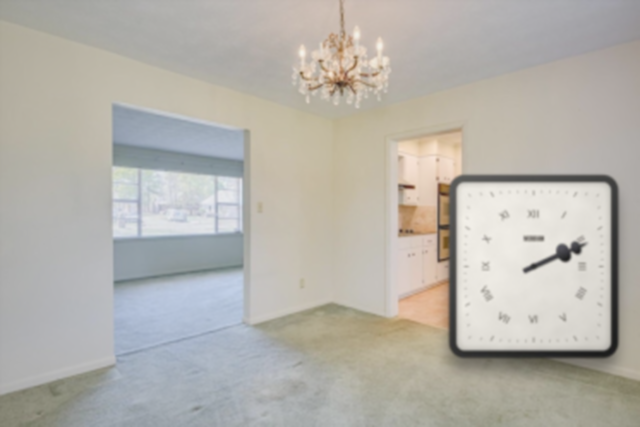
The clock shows 2.11
